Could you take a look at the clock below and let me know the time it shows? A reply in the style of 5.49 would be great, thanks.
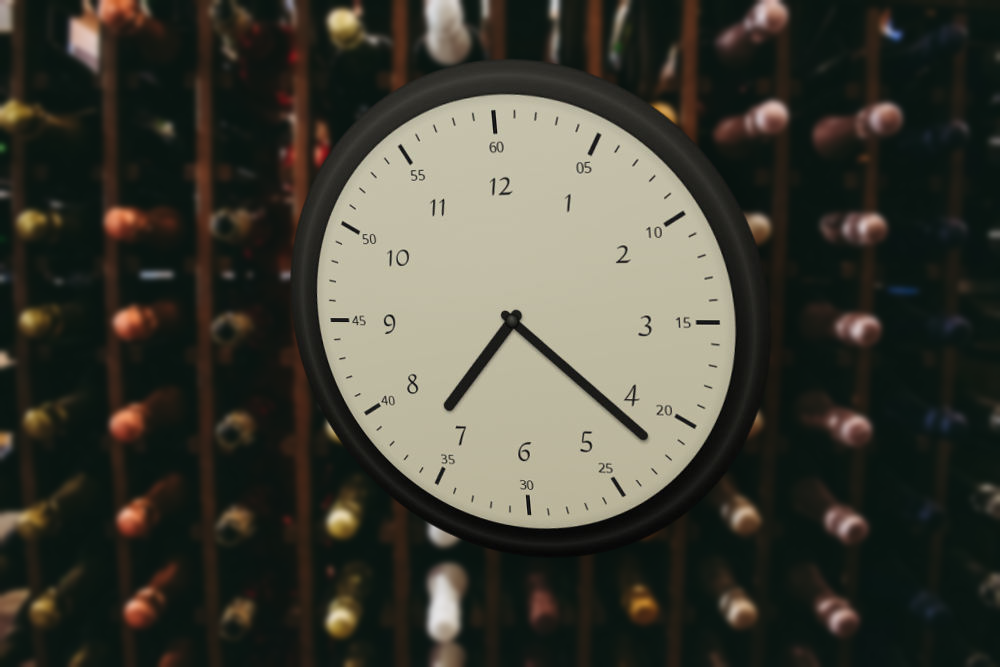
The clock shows 7.22
